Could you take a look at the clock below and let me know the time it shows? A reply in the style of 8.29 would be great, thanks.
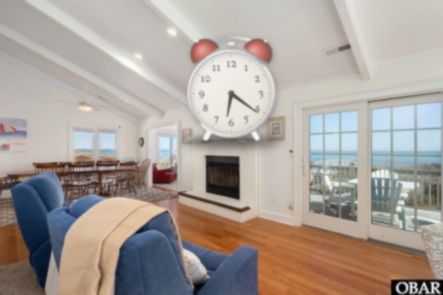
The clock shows 6.21
